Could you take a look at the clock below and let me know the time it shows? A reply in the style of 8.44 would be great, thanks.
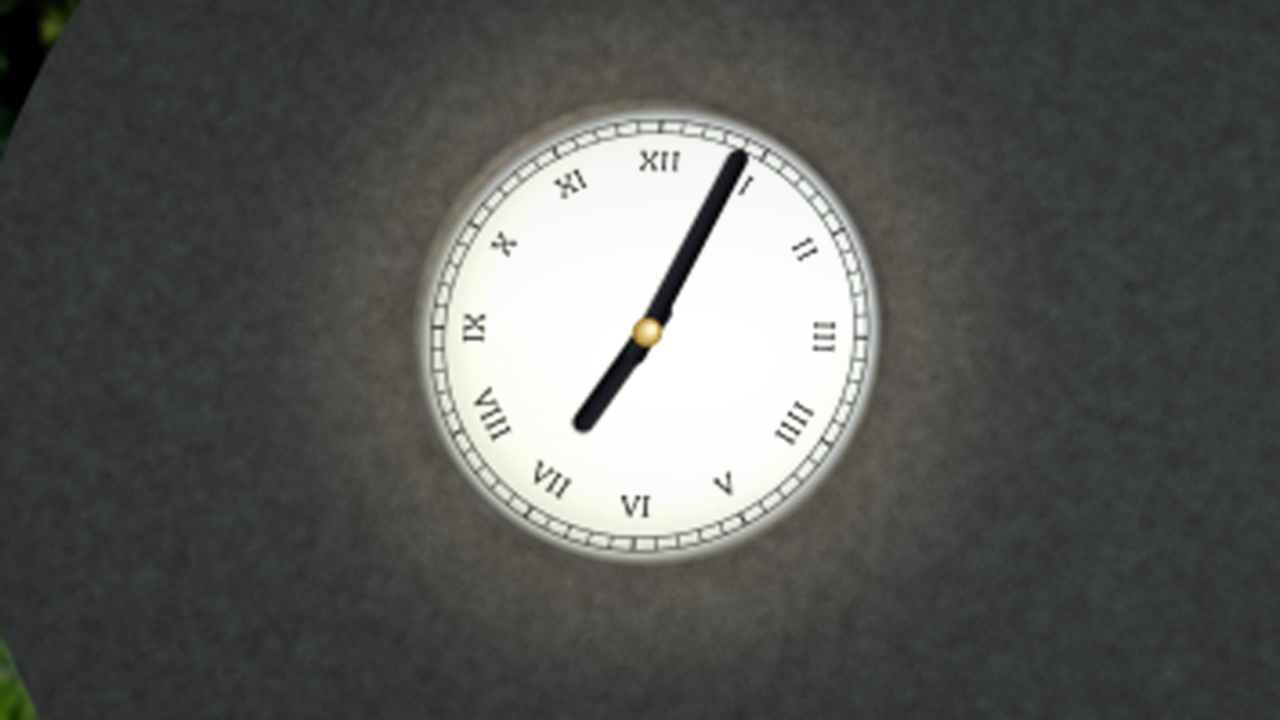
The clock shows 7.04
